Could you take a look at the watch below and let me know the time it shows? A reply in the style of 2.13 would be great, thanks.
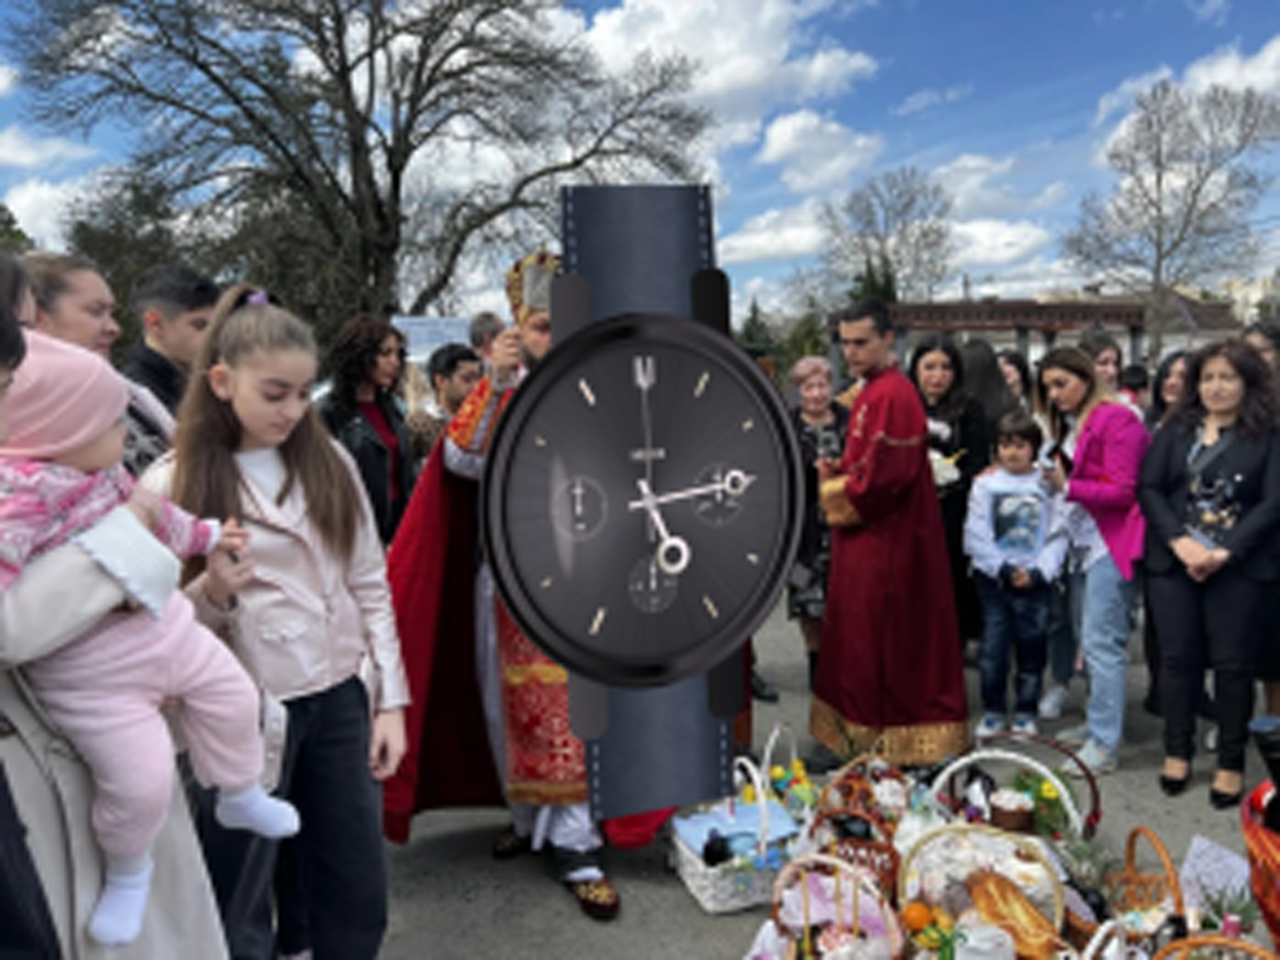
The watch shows 5.14
